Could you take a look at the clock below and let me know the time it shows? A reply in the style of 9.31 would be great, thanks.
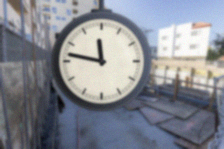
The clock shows 11.47
